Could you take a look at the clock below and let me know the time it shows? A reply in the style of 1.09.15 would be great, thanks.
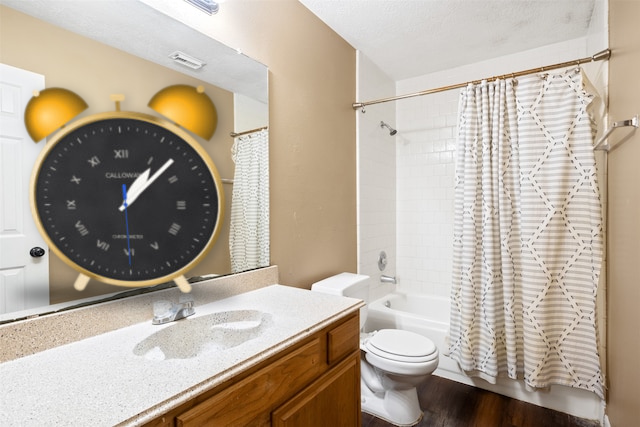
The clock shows 1.07.30
